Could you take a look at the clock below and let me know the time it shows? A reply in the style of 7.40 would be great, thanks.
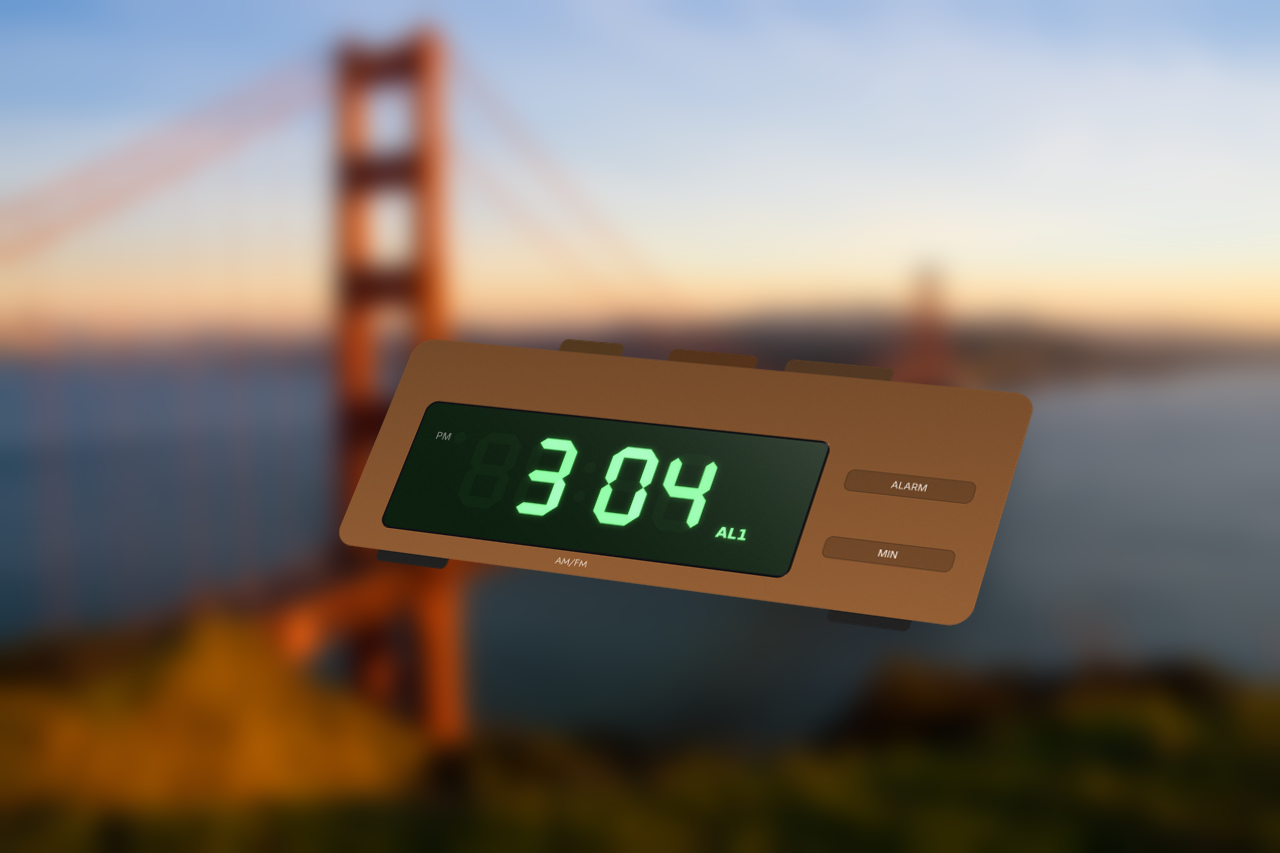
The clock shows 3.04
